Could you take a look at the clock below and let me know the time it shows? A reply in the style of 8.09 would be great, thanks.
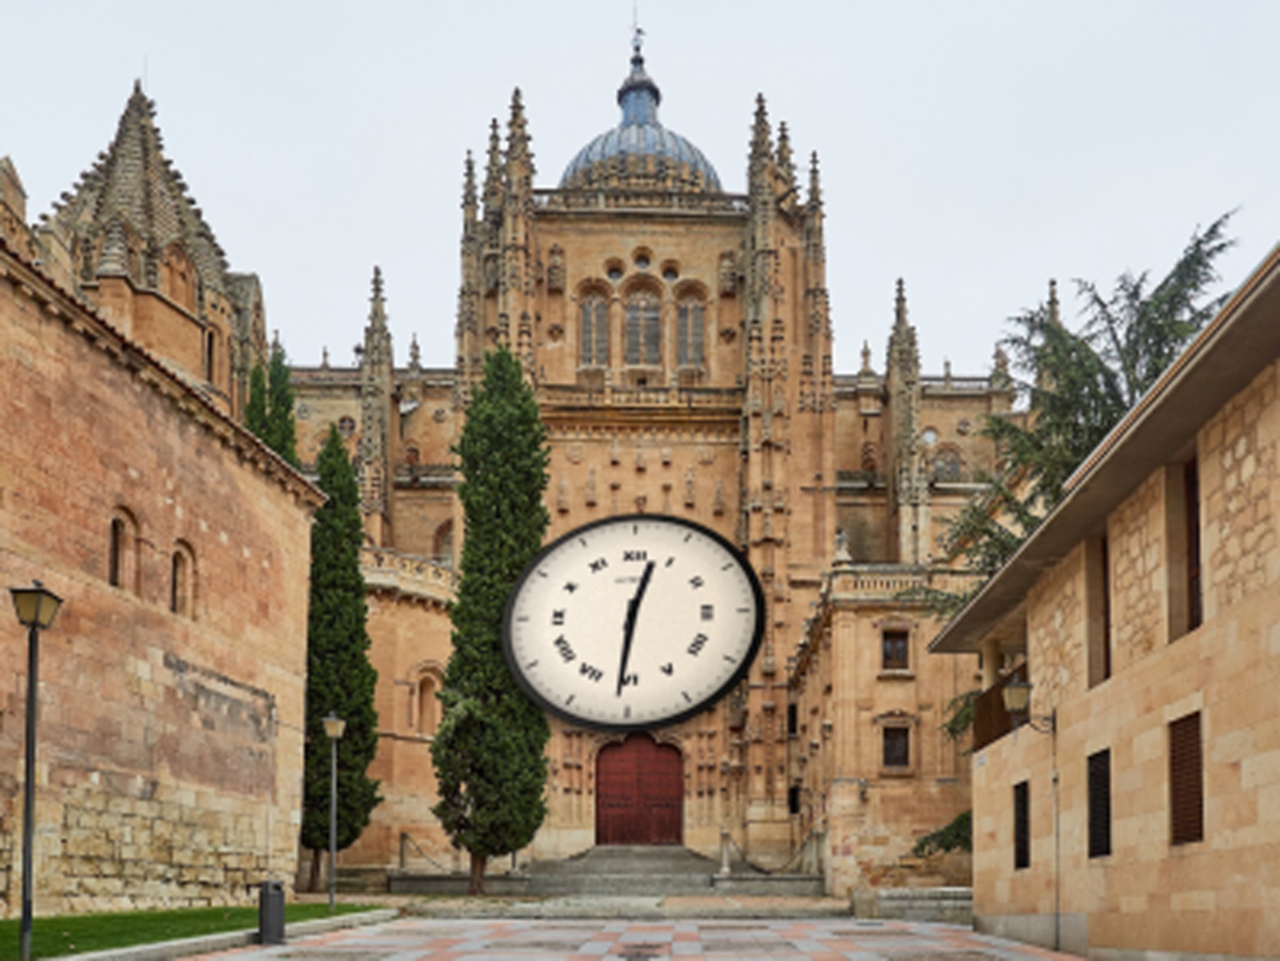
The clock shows 12.31
